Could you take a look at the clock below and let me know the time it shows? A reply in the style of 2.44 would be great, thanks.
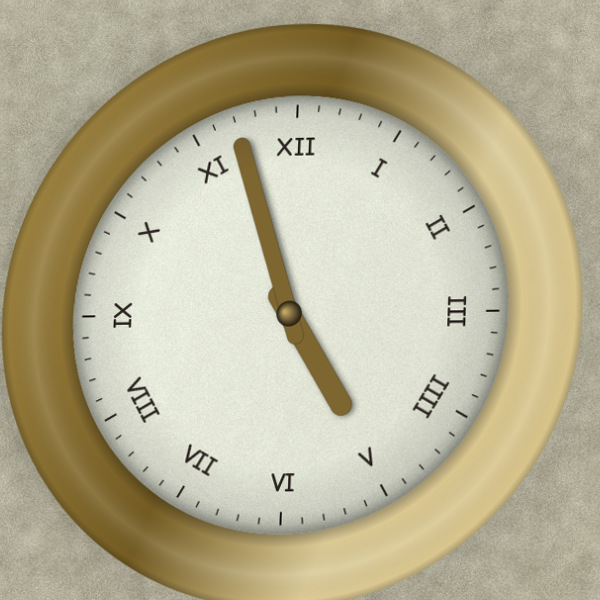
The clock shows 4.57
